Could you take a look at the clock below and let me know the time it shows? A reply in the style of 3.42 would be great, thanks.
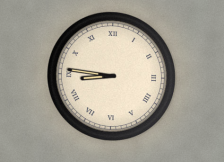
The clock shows 8.46
